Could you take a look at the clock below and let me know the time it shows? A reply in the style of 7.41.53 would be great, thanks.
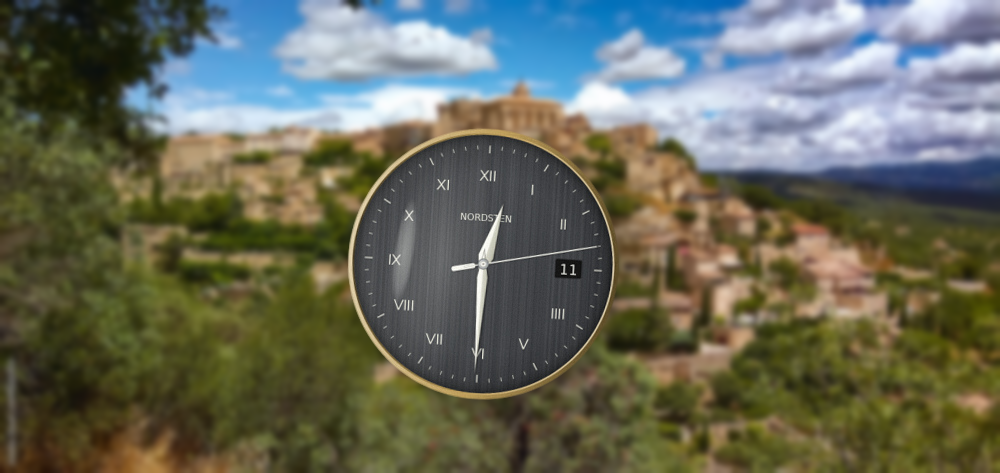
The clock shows 12.30.13
